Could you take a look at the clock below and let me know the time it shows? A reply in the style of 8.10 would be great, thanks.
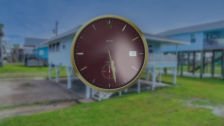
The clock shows 5.28
